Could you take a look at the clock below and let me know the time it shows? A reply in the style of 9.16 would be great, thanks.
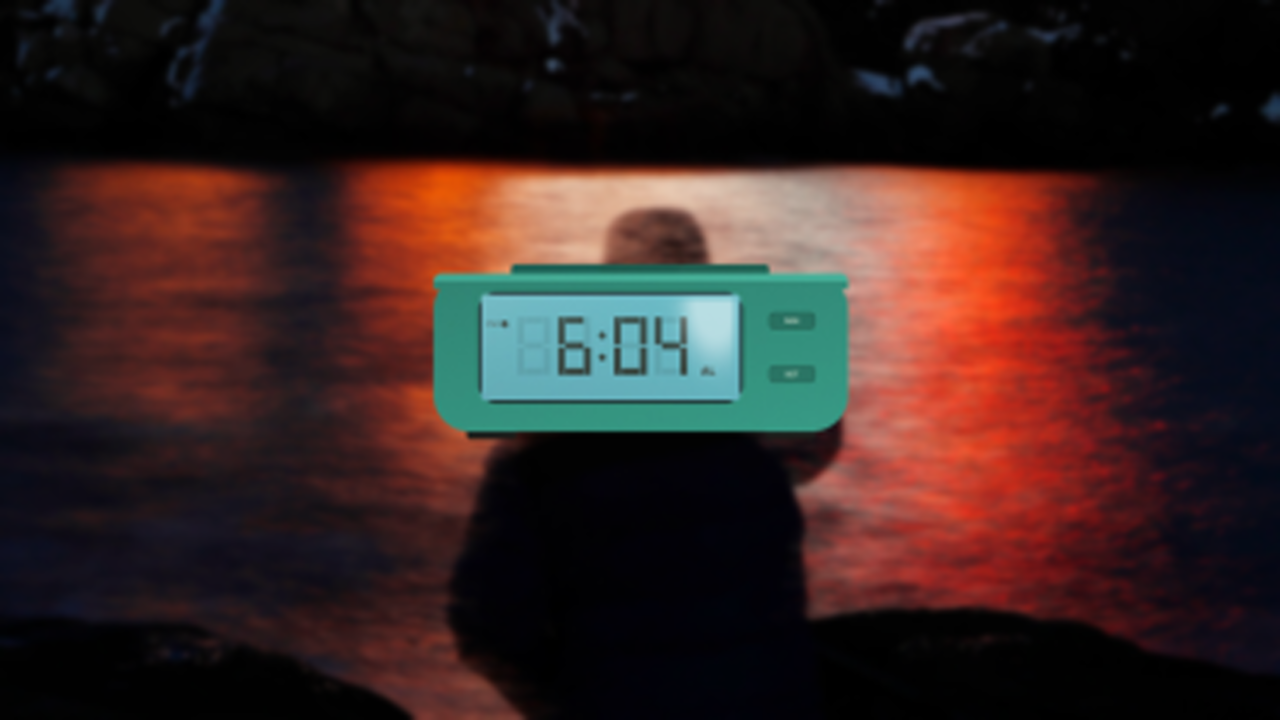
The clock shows 6.04
